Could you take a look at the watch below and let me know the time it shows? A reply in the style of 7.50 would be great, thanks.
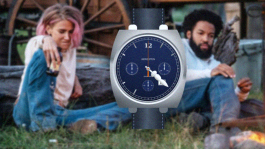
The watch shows 4.22
